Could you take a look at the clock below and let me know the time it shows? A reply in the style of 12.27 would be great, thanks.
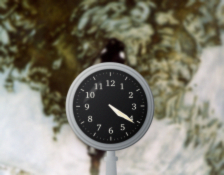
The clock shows 4.21
